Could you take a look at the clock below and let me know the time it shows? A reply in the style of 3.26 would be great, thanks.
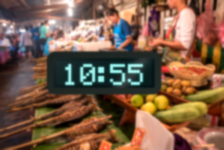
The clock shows 10.55
